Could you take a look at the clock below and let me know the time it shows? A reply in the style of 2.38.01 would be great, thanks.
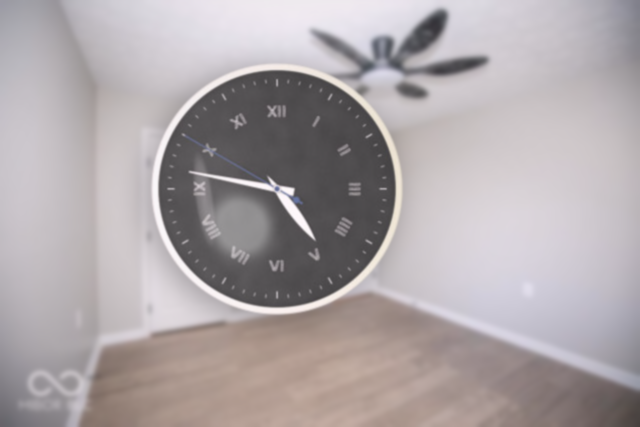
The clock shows 4.46.50
